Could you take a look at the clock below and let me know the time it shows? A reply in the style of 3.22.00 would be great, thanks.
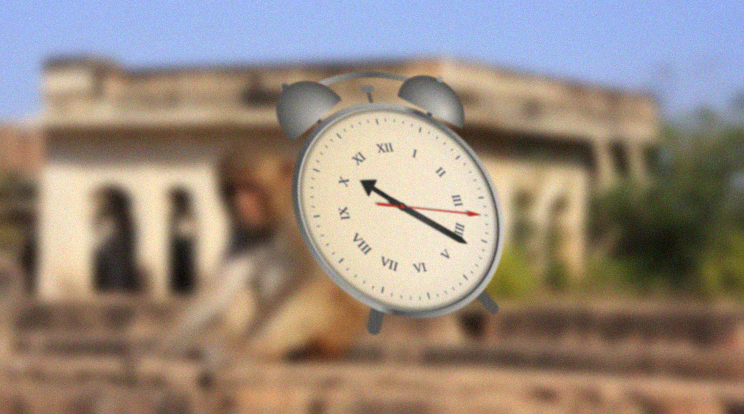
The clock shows 10.21.17
